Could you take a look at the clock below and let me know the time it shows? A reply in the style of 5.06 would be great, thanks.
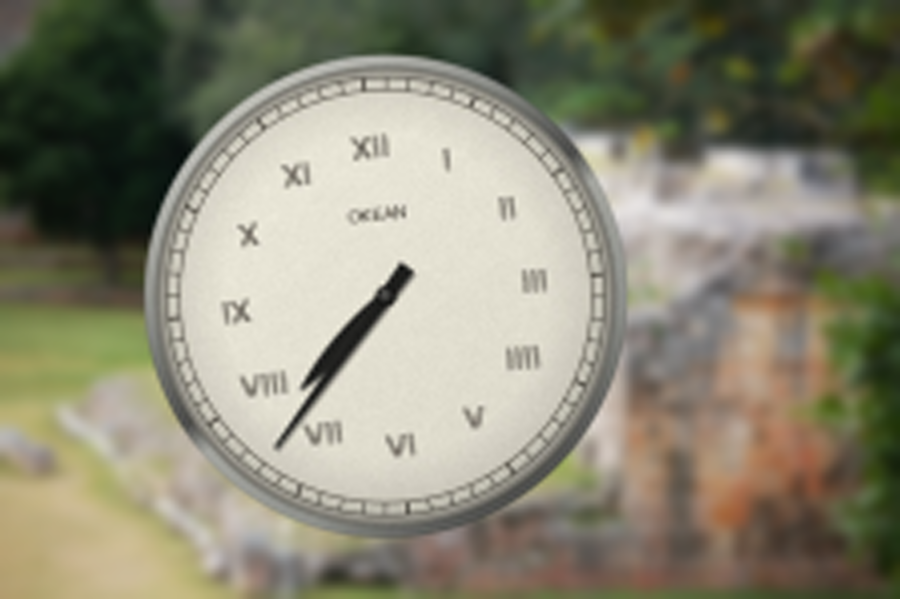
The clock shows 7.37
